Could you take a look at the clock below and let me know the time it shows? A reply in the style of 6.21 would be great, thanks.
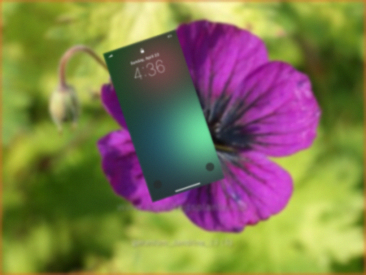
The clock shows 4.36
